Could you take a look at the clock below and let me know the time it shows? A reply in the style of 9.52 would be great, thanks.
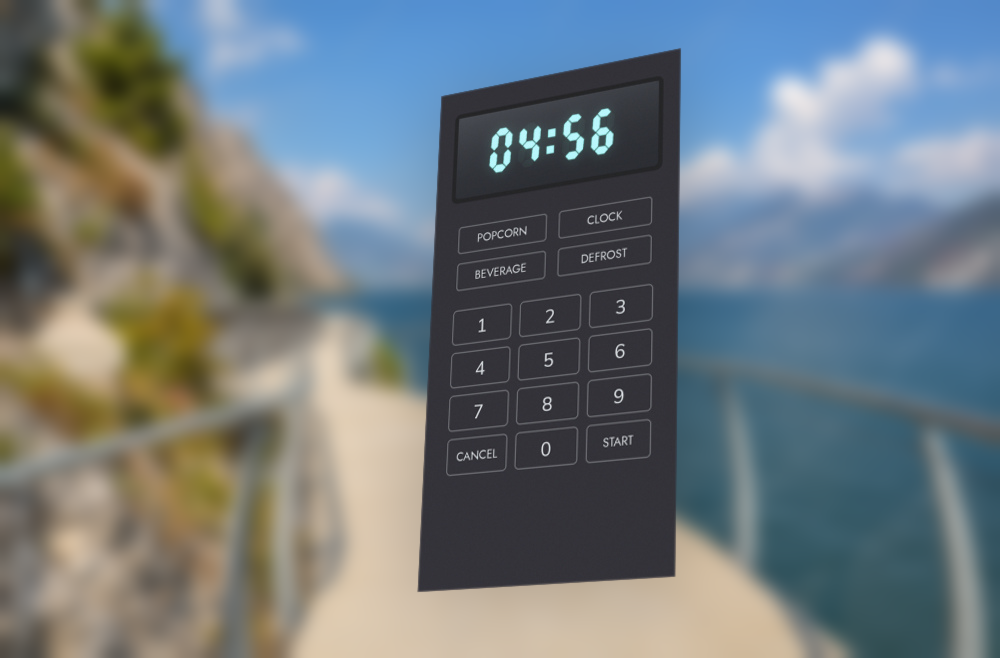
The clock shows 4.56
